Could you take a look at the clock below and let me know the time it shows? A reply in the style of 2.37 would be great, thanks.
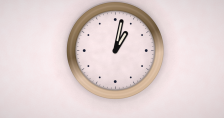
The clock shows 1.02
